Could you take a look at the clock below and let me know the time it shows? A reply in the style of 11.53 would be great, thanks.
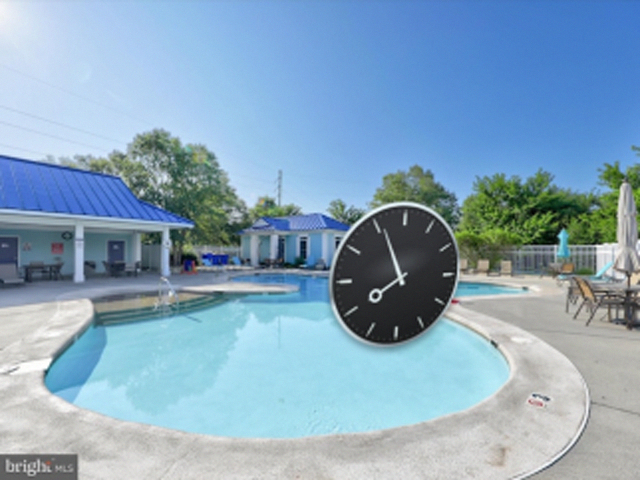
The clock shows 7.56
